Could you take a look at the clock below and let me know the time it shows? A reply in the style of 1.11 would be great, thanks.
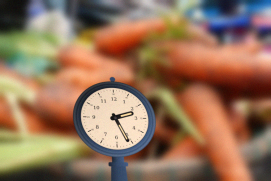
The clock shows 2.26
